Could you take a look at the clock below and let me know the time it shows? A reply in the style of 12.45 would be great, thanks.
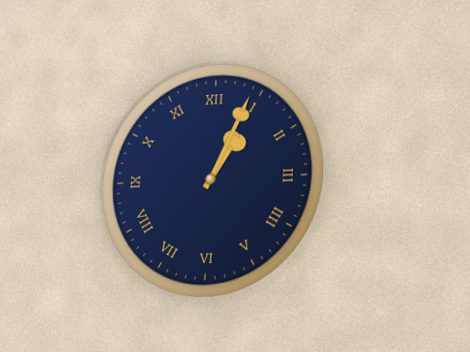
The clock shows 1.04
